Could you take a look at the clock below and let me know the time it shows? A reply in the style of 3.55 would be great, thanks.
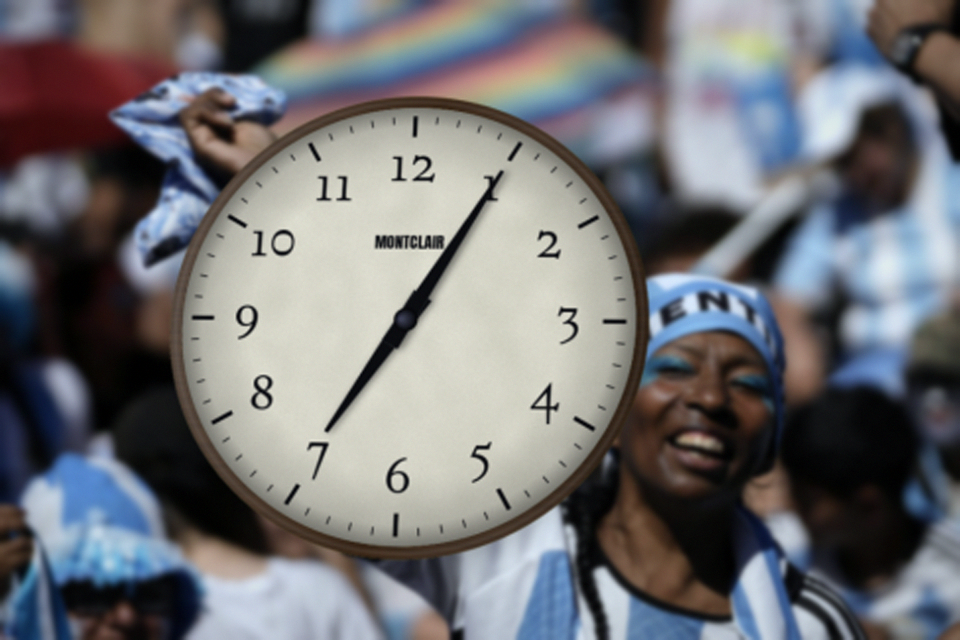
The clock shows 7.05
